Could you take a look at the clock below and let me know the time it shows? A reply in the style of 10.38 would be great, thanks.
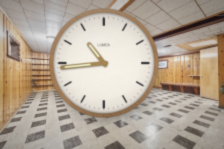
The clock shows 10.44
